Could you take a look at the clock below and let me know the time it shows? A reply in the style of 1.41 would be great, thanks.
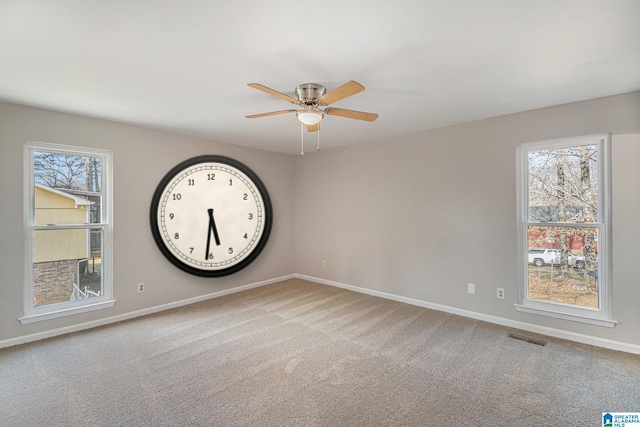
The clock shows 5.31
